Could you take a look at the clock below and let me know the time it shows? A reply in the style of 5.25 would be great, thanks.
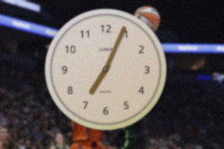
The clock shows 7.04
